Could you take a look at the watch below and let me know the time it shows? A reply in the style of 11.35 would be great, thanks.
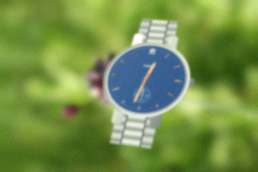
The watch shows 12.32
